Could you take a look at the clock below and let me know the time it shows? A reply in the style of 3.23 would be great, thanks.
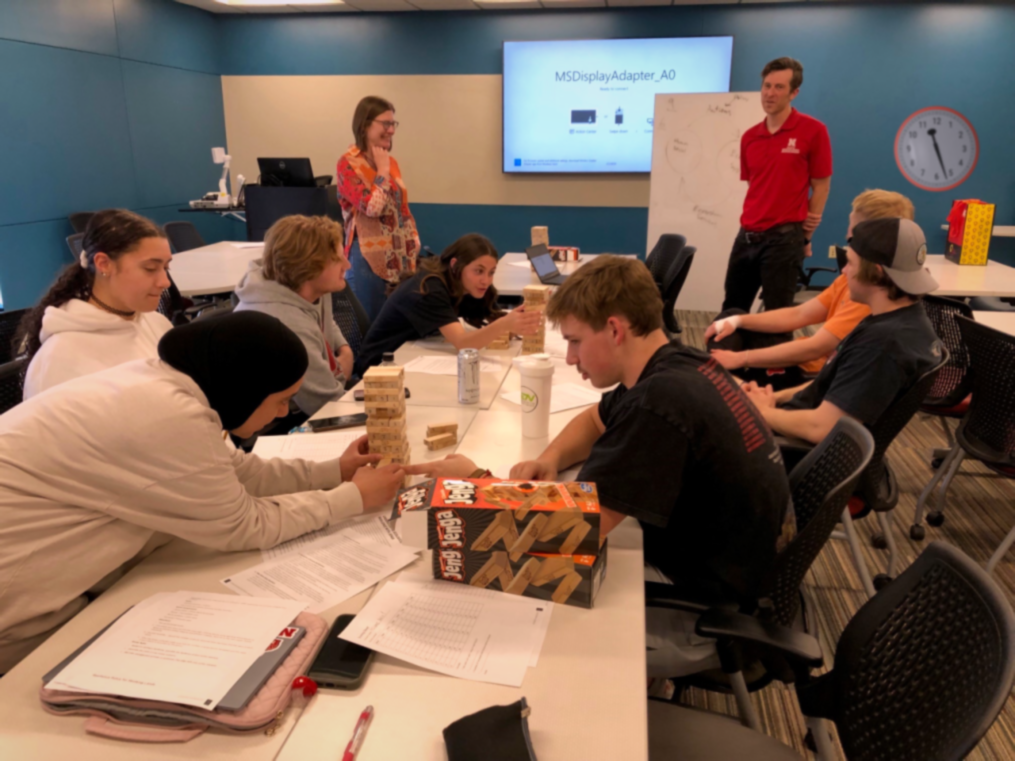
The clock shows 11.27
